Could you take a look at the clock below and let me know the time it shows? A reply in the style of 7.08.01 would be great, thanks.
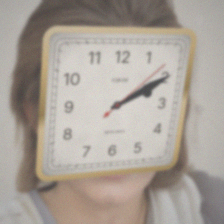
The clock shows 2.10.08
